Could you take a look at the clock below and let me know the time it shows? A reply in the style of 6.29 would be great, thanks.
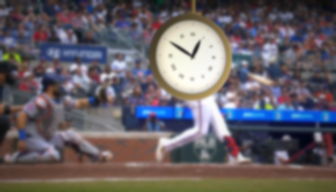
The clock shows 12.50
